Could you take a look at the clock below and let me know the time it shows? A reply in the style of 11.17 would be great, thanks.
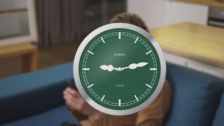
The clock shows 9.13
